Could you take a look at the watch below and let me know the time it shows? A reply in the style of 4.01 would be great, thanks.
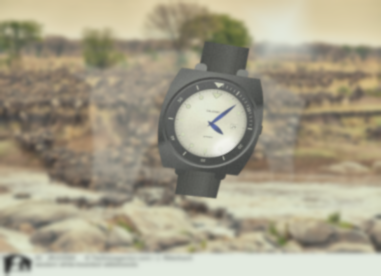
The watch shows 4.07
